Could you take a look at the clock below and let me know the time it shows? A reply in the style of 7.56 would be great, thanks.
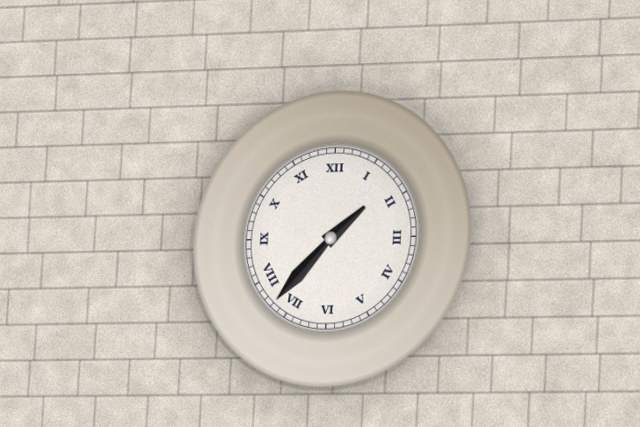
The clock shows 1.37
